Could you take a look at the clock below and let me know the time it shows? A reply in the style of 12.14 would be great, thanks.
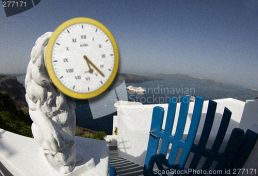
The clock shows 5.23
